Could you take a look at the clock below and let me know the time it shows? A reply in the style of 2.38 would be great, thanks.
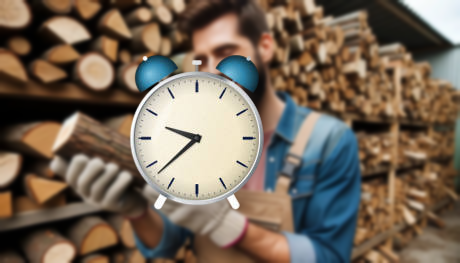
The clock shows 9.38
